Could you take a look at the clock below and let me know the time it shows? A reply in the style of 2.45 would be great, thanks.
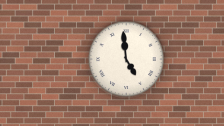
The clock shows 4.59
